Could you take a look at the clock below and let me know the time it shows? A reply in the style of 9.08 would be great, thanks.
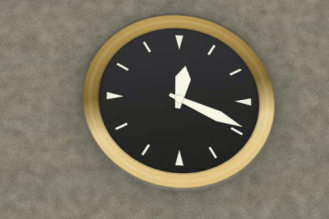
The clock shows 12.19
